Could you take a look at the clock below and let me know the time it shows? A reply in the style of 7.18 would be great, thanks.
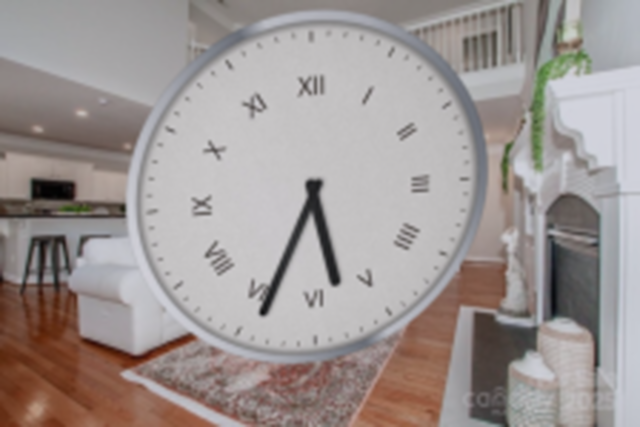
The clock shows 5.34
